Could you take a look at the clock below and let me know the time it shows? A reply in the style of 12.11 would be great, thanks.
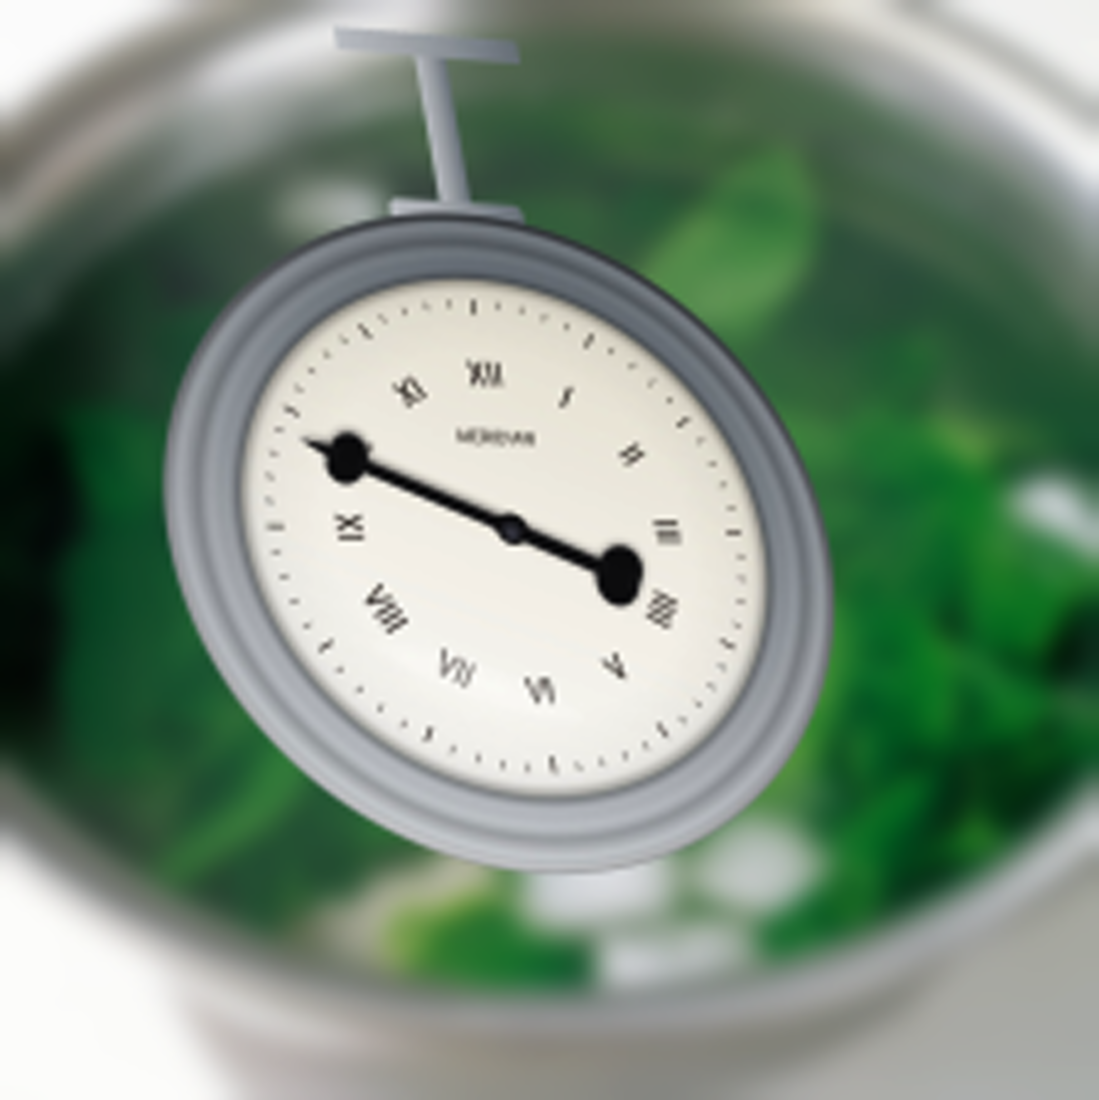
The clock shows 3.49
